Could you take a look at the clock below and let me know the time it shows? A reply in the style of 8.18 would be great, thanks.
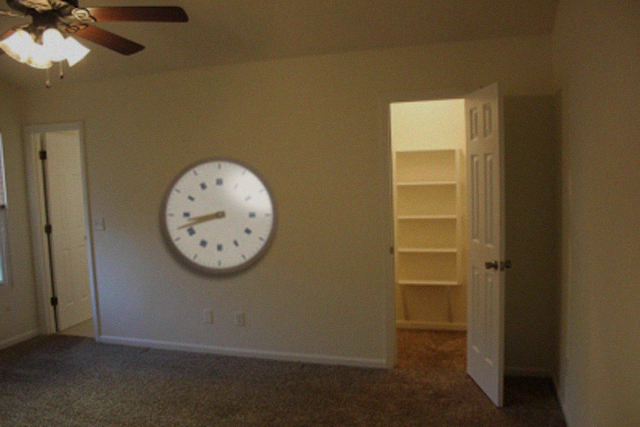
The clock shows 8.42
